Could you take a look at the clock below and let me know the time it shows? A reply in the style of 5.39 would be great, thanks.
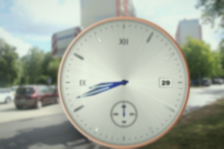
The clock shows 8.42
